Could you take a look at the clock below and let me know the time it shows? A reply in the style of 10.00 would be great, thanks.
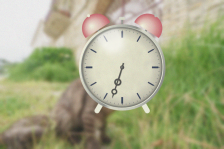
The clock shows 6.33
